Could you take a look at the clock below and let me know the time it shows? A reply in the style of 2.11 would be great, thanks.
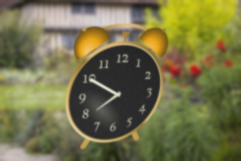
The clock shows 7.50
